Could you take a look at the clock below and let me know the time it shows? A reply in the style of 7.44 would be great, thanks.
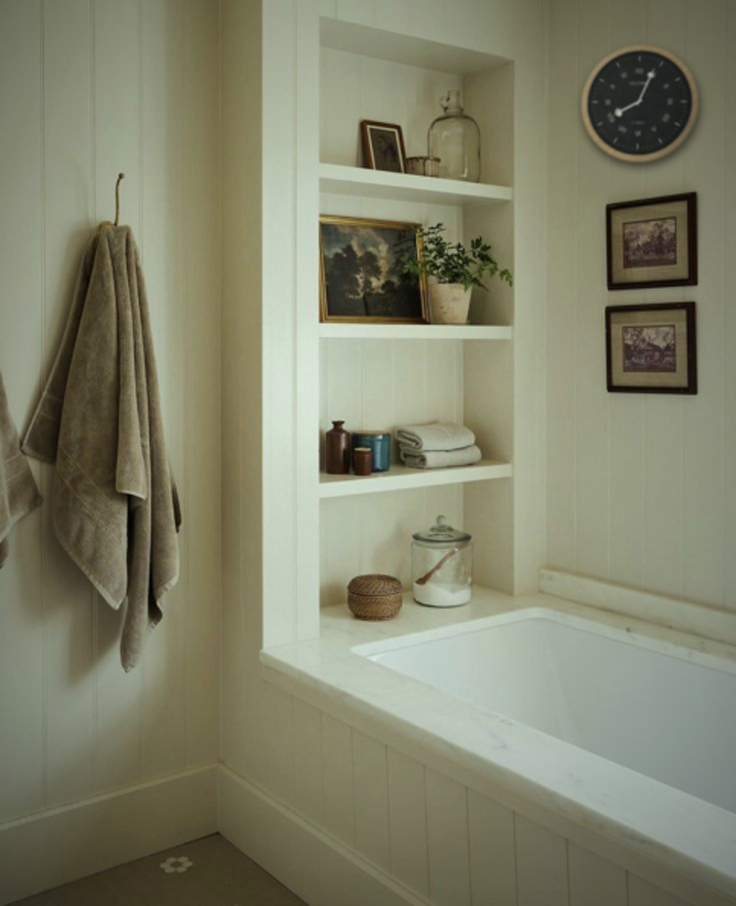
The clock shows 8.04
